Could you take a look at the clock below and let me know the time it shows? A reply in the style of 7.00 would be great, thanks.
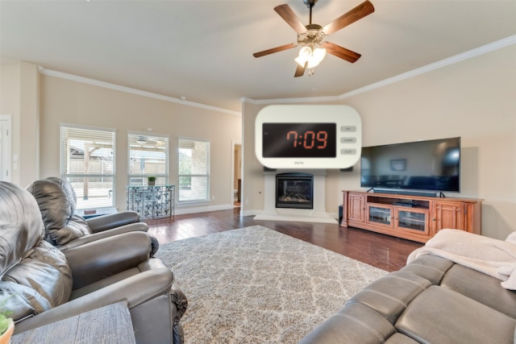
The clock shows 7.09
